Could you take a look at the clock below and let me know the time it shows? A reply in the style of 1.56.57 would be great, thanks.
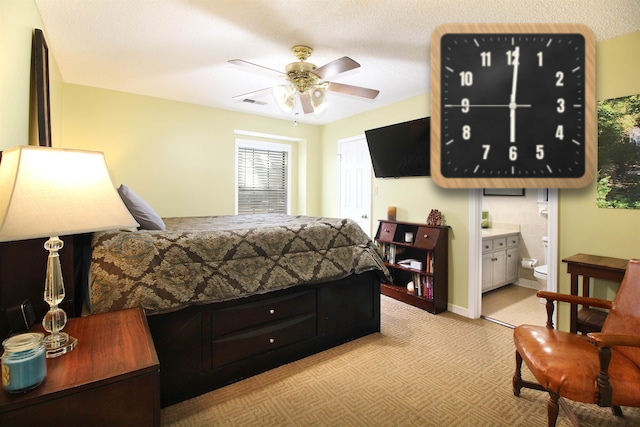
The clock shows 6.00.45
